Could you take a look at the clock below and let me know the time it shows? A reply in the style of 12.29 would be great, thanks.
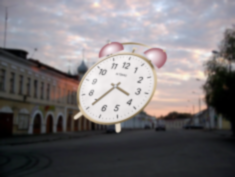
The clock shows 3.35
